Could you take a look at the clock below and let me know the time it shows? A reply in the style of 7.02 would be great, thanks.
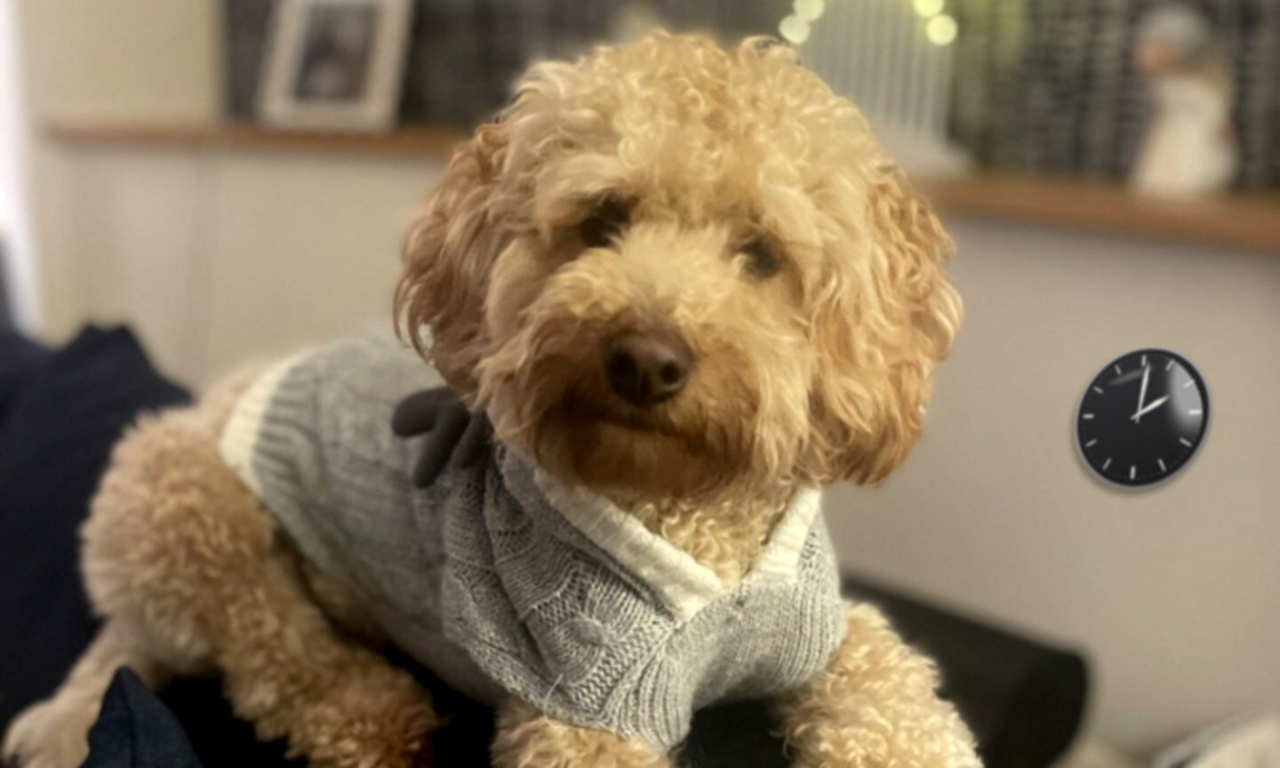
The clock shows 2.01
